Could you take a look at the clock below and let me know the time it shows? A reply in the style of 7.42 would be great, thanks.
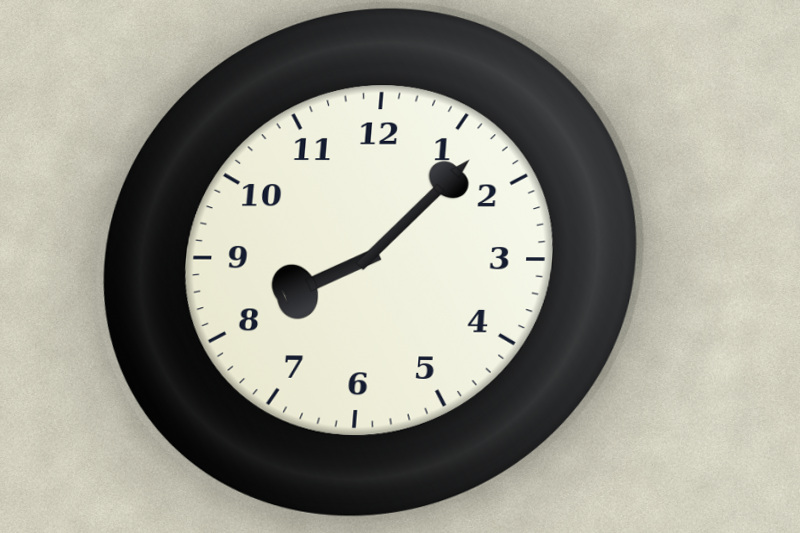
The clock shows 8.07
